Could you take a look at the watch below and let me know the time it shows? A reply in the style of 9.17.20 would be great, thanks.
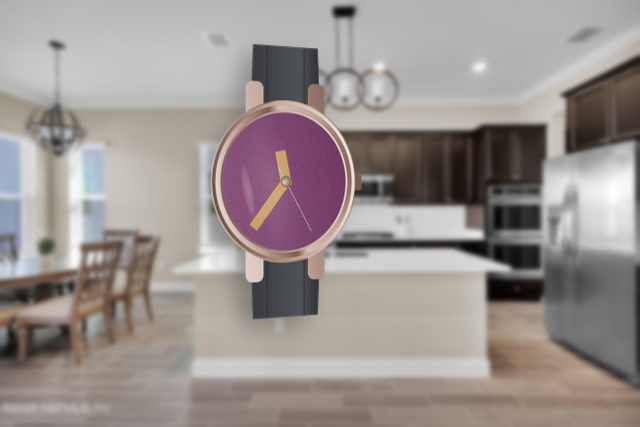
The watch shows 11.36.25
